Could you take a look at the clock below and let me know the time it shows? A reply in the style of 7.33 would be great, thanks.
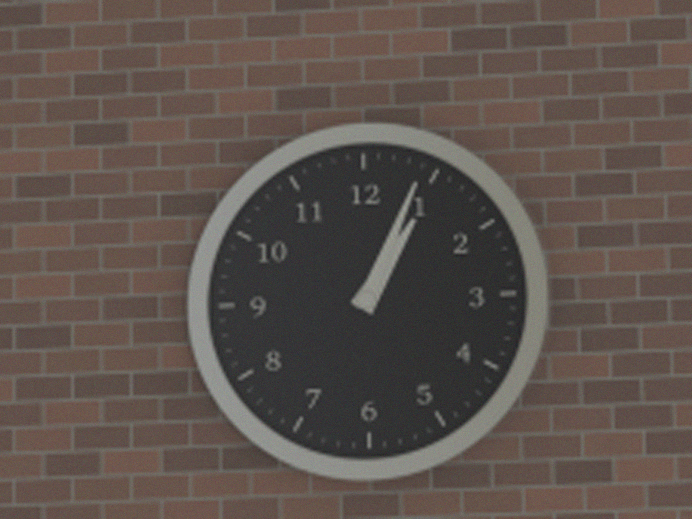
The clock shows 1.04
